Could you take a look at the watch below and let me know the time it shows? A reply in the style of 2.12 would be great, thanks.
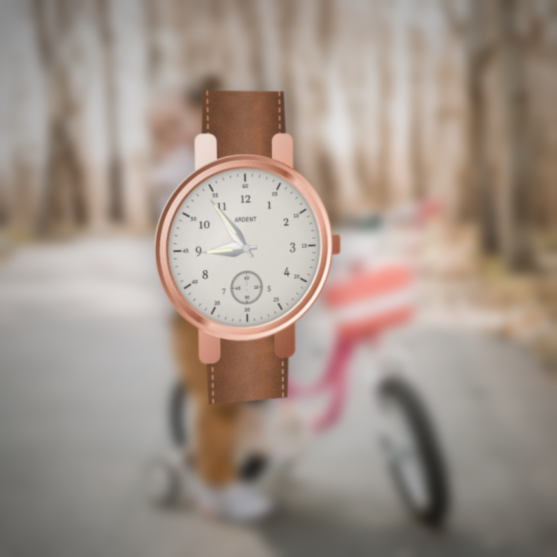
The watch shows 8.54
